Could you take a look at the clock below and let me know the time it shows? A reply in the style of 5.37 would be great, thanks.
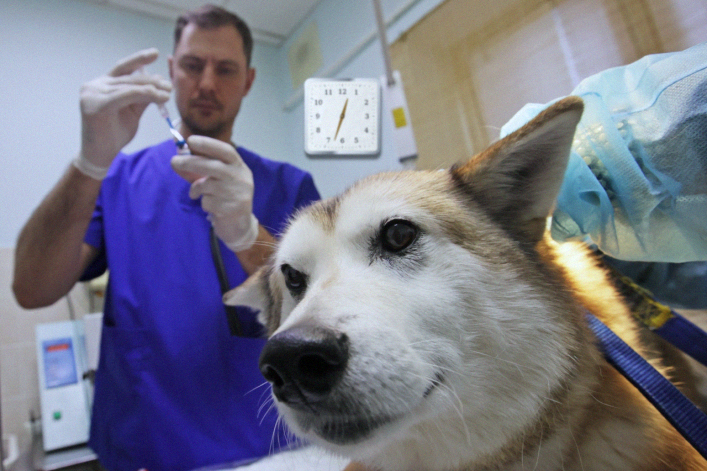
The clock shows 12.33
